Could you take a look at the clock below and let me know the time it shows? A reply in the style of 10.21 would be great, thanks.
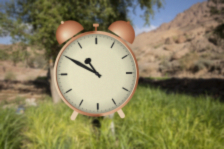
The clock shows 10.50
